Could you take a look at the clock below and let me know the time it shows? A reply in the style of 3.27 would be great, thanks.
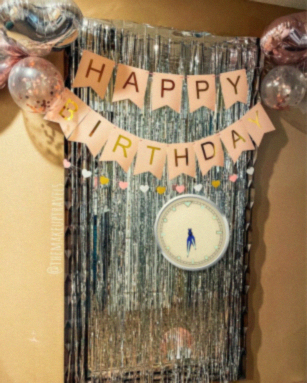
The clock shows 5.32
